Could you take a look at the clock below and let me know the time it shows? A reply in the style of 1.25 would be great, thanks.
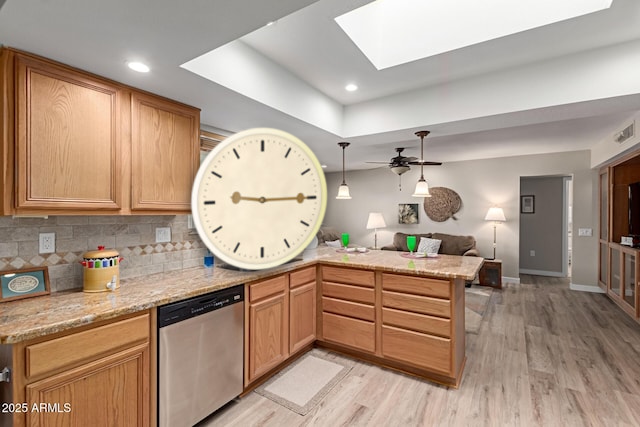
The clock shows 9.15
